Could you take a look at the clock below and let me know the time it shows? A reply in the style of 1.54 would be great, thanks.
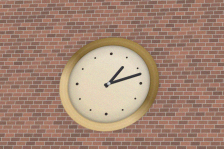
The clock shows 1.12
